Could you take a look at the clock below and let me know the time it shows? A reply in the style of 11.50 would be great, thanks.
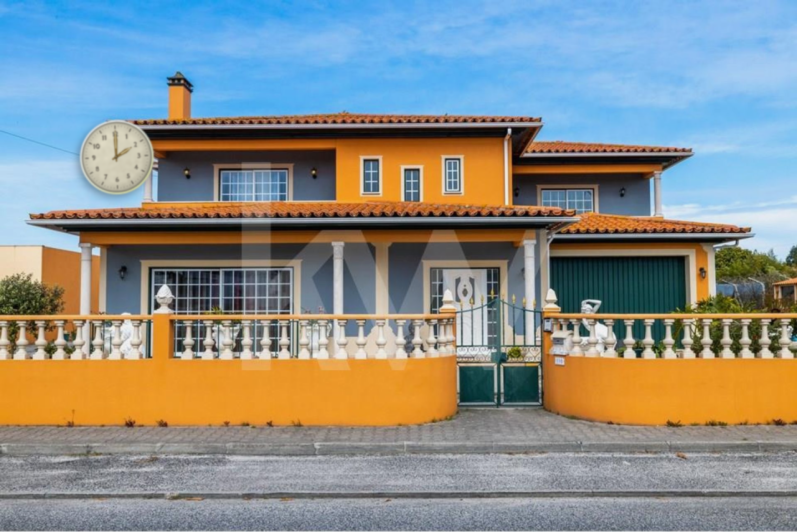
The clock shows 2.00
